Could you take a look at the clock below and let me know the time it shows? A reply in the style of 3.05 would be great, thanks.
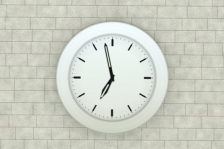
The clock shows 6.58
